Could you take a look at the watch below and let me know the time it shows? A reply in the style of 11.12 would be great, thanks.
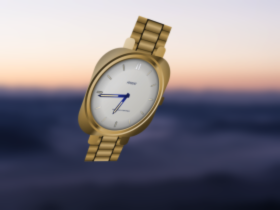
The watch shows 6.44
